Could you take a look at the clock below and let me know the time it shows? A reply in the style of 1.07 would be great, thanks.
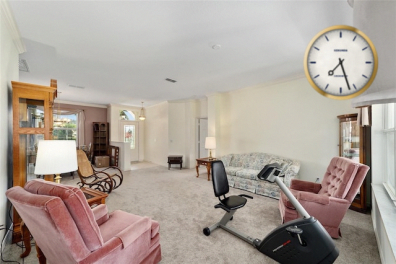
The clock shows 7.27
